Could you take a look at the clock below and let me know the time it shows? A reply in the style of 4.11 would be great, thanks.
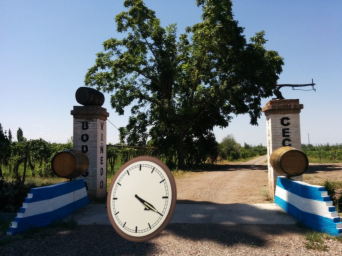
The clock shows 4.20
